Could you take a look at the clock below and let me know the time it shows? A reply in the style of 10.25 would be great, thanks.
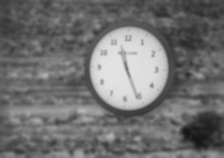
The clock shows 11.26
